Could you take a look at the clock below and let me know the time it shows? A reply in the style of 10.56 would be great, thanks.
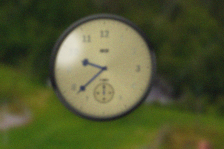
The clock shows 9.38
